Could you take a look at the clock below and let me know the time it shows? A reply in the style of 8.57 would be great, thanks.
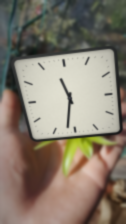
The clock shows 11.32
